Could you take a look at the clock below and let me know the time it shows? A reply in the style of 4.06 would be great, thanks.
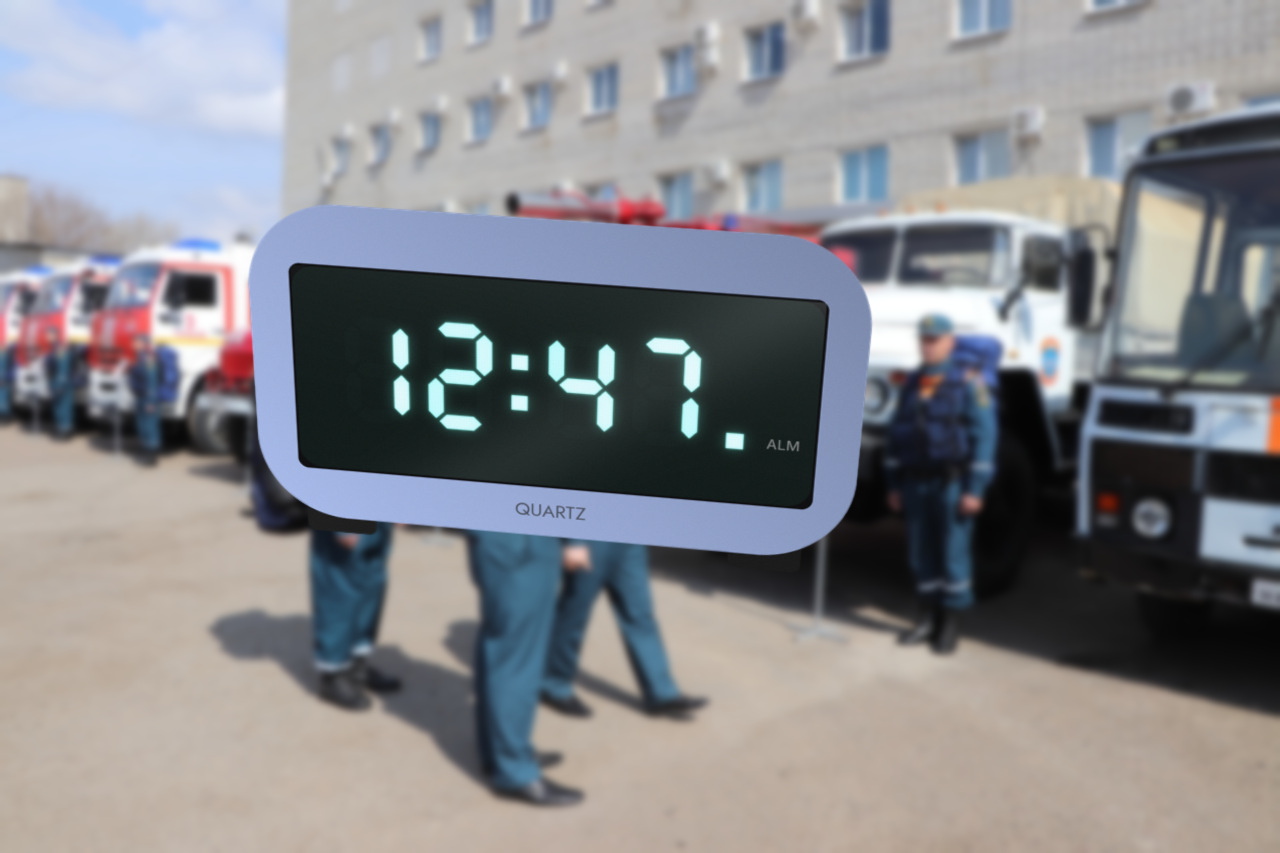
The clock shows 12.47
